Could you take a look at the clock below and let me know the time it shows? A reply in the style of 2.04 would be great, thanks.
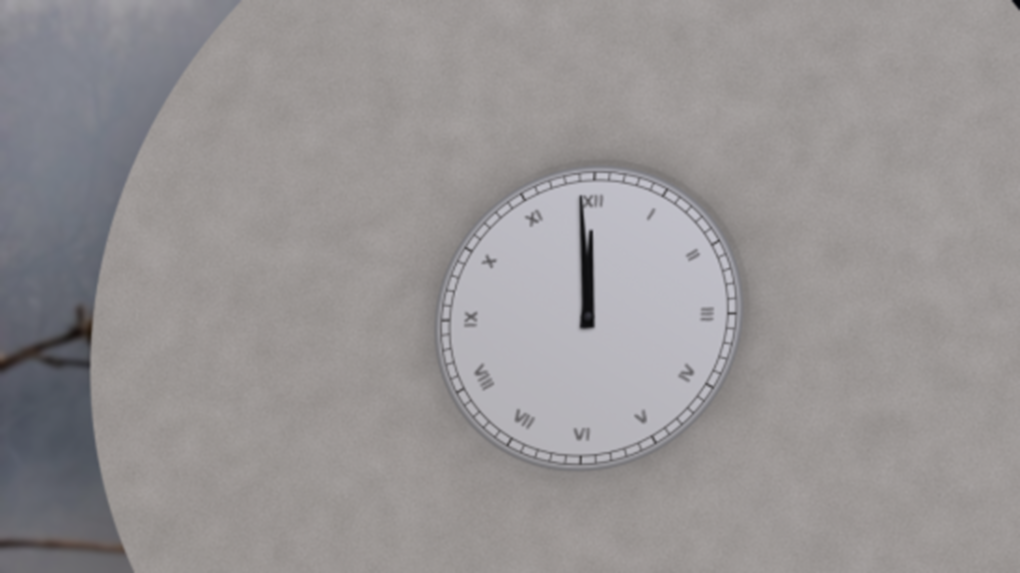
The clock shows 11.59
